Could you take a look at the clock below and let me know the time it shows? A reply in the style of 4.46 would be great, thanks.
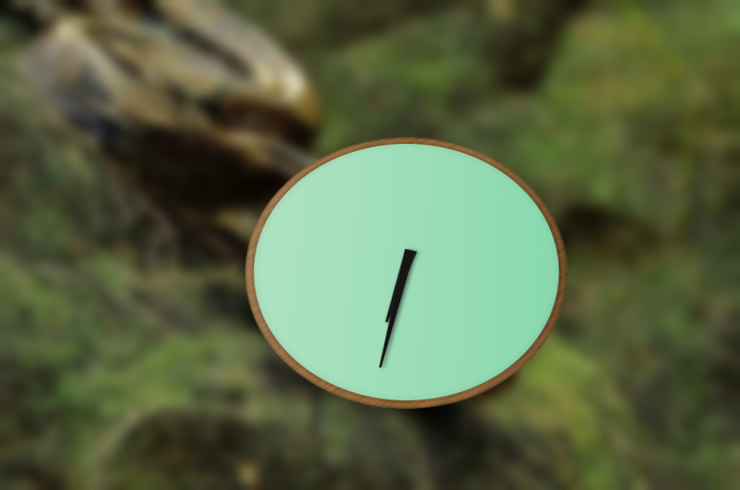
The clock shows 6.32
